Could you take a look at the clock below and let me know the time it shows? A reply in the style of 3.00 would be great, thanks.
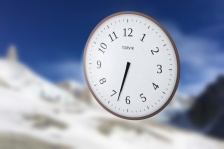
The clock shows 6.33
